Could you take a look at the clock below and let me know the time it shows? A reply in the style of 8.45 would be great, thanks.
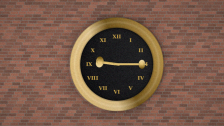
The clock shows 9.15
